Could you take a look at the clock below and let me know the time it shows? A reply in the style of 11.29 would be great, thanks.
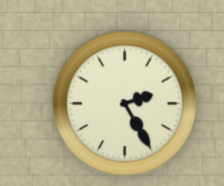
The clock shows 2.25
